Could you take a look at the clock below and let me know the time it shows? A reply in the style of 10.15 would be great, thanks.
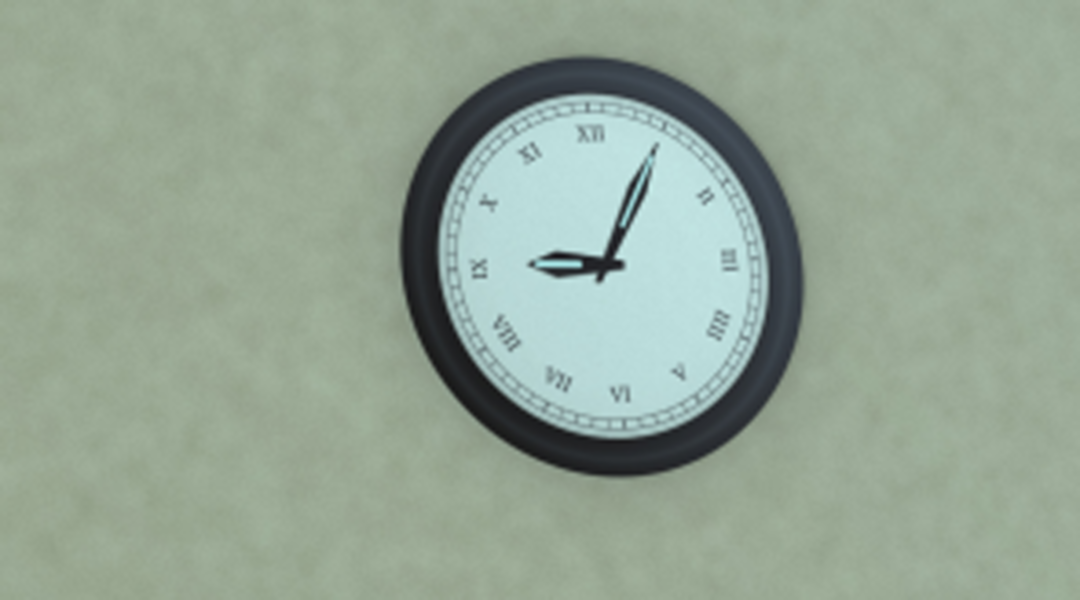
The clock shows 9.05
